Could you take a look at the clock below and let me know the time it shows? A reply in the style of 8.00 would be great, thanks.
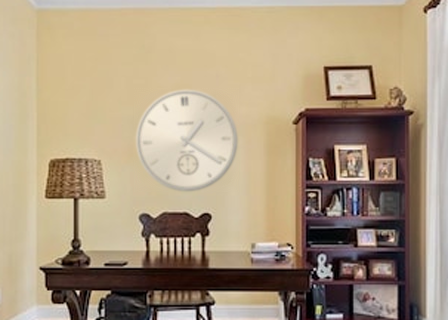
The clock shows 1.21
